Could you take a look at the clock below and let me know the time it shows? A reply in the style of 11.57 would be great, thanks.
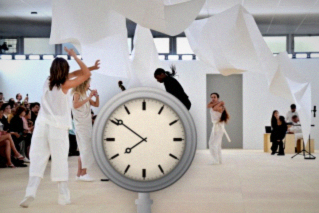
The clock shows 7.51
